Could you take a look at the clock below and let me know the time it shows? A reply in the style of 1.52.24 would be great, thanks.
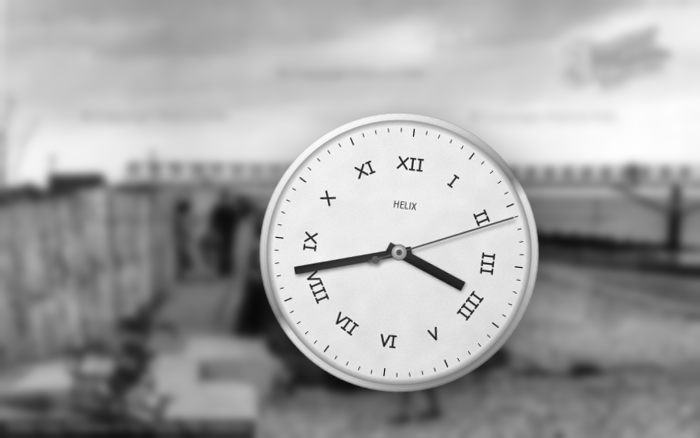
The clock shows 3.42.11
